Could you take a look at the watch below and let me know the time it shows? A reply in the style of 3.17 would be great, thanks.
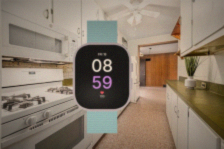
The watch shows 8.59
